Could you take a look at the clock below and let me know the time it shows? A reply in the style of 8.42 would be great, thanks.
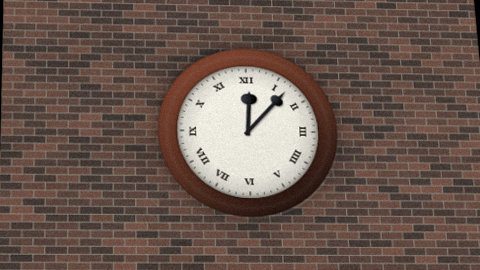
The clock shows 12.07
